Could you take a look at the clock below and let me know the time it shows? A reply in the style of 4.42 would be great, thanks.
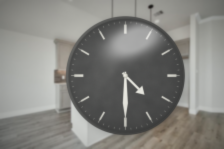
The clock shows 4.30
